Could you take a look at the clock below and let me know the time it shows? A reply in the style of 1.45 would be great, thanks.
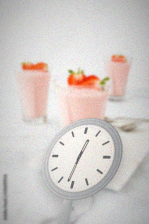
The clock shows 12.32
